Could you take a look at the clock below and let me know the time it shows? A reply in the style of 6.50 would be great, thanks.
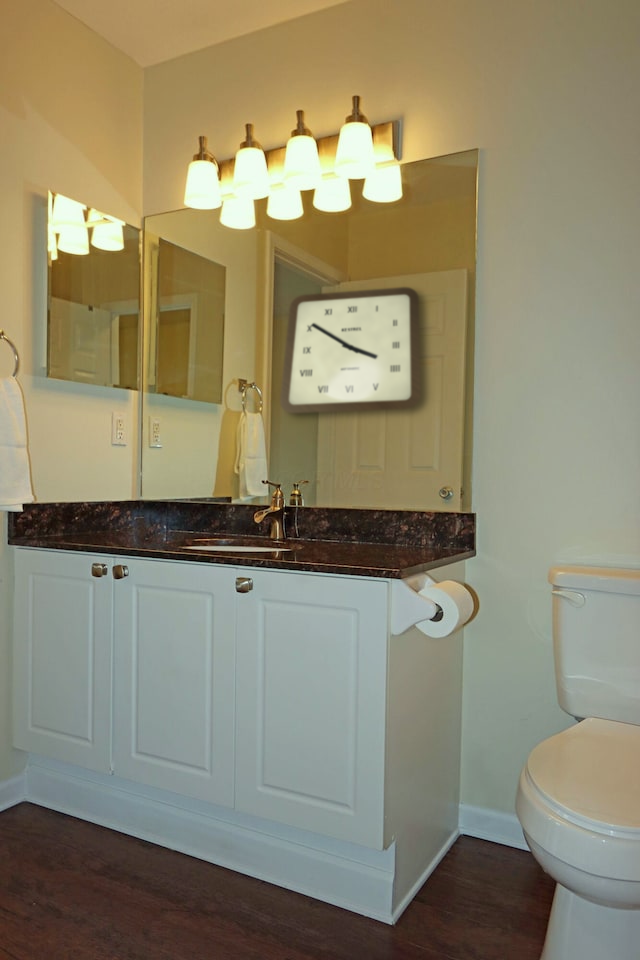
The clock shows 3.51
